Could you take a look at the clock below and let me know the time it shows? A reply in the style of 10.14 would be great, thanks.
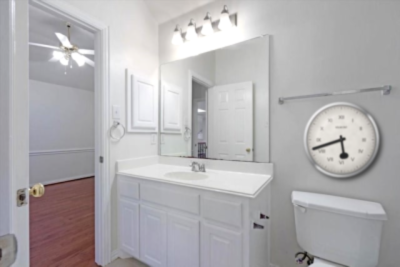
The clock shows 5.42
